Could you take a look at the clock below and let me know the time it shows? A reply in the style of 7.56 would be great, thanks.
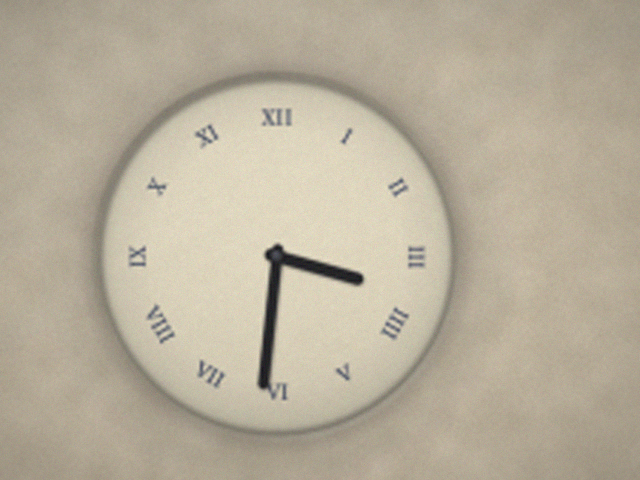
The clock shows 3.31
